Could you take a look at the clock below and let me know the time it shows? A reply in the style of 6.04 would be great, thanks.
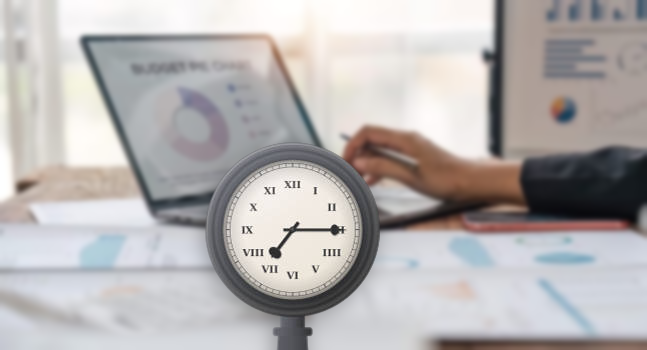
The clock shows 7.15
